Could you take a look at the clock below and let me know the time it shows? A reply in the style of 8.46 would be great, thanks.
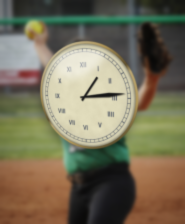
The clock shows 1.14
